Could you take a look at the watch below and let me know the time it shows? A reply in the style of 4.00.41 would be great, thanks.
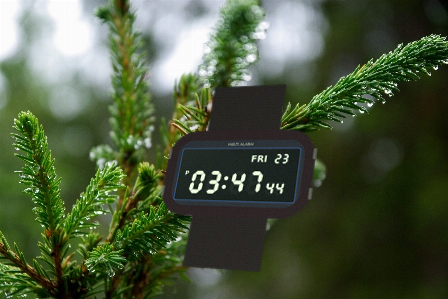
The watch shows 3.47.44
